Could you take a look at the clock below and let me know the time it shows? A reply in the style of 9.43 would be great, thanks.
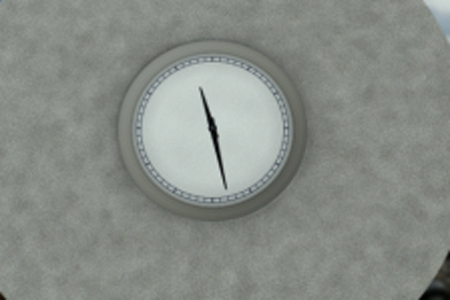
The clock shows 11.28
